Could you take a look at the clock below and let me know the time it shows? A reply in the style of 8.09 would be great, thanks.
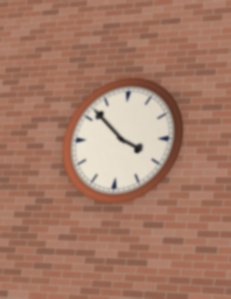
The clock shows 3.52
